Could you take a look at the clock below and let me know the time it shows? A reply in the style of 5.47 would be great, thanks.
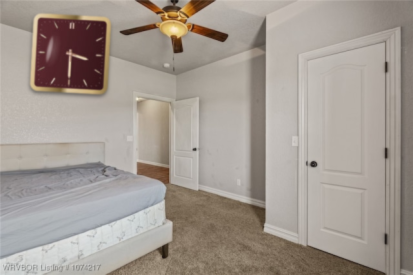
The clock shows 3.30
